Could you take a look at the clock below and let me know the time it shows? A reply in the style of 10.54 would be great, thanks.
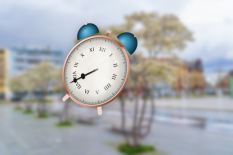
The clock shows 7.38
